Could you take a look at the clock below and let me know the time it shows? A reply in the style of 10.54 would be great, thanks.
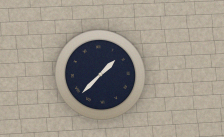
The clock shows 1.38
